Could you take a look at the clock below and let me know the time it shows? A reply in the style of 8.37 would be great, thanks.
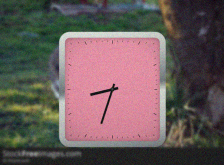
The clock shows 8.33
